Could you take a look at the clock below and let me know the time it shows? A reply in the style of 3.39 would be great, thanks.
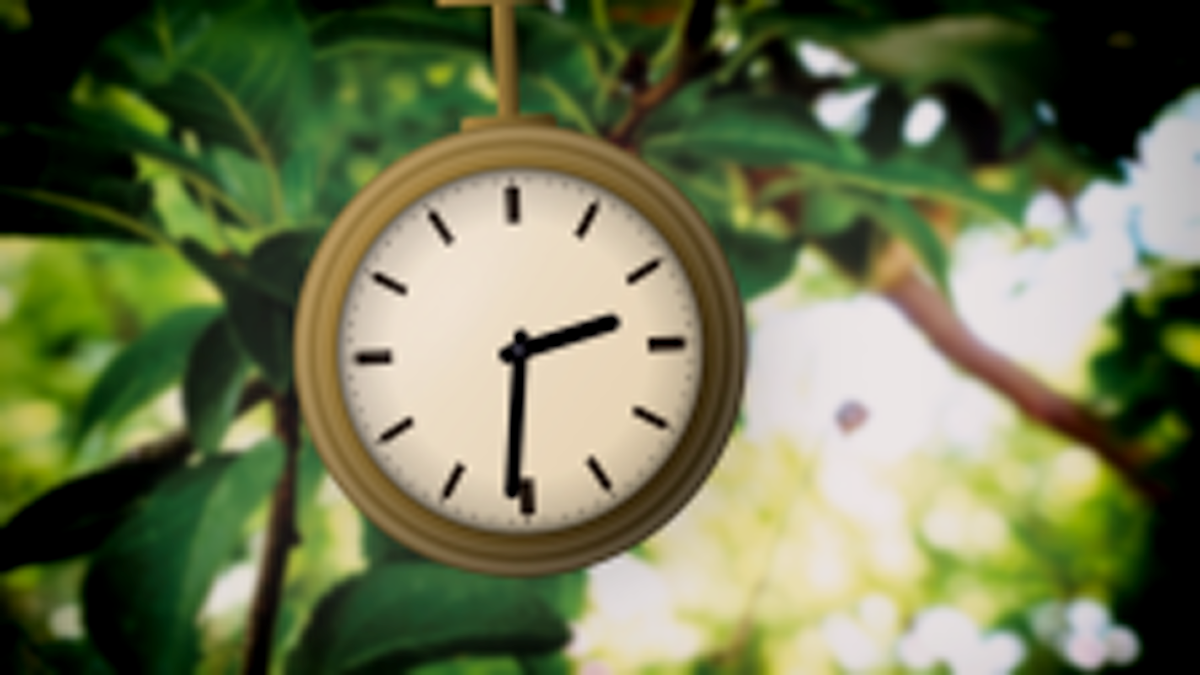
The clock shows 2.31
